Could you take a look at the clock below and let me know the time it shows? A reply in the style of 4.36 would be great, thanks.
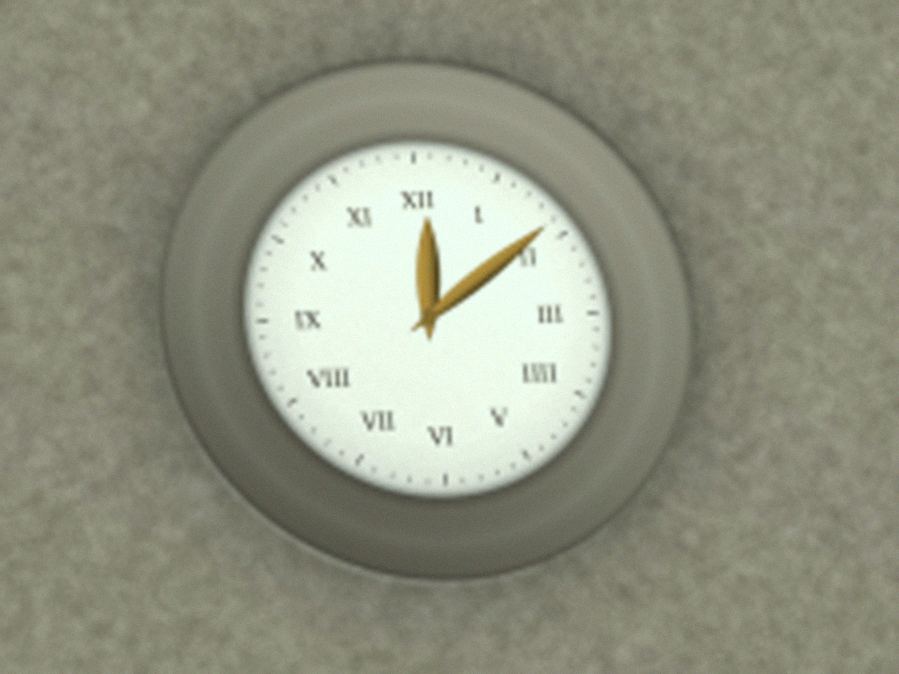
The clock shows 12.09
